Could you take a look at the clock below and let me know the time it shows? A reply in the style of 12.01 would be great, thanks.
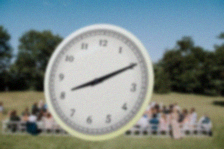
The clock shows 8.10
